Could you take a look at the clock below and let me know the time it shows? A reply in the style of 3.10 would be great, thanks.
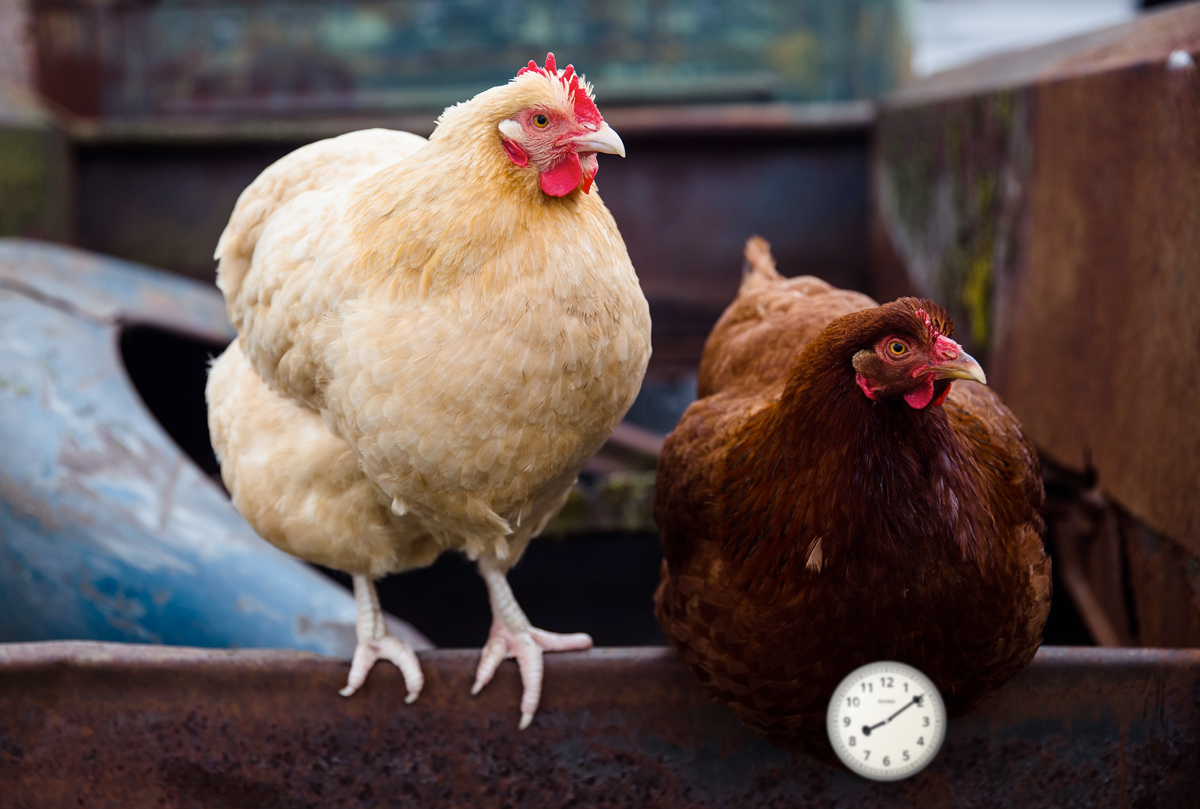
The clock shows 8.09
